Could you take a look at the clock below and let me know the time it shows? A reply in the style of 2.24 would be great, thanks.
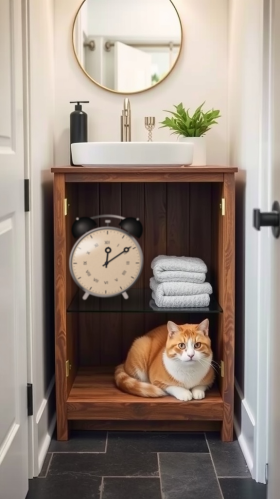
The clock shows 12.09
